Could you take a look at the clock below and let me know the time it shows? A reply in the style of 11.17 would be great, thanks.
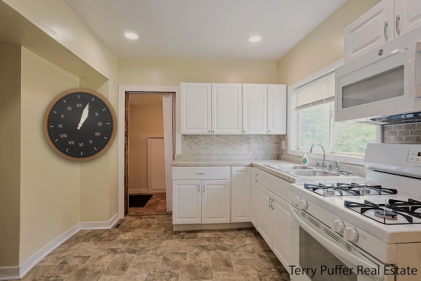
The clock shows 1.04
